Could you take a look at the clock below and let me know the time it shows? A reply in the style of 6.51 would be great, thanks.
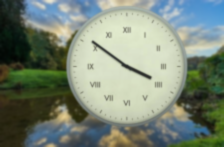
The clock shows 3.51
